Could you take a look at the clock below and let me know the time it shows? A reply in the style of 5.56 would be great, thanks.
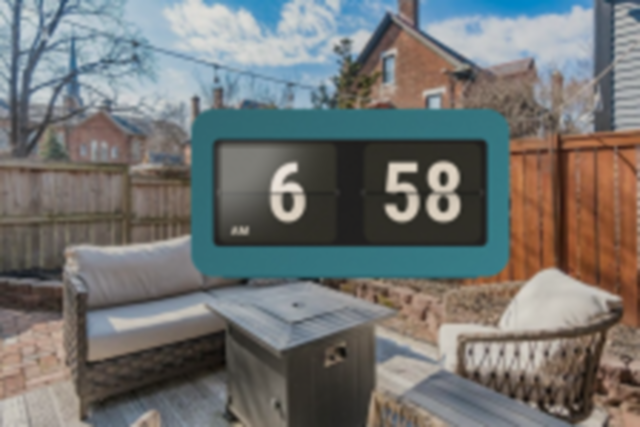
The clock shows 6.58
